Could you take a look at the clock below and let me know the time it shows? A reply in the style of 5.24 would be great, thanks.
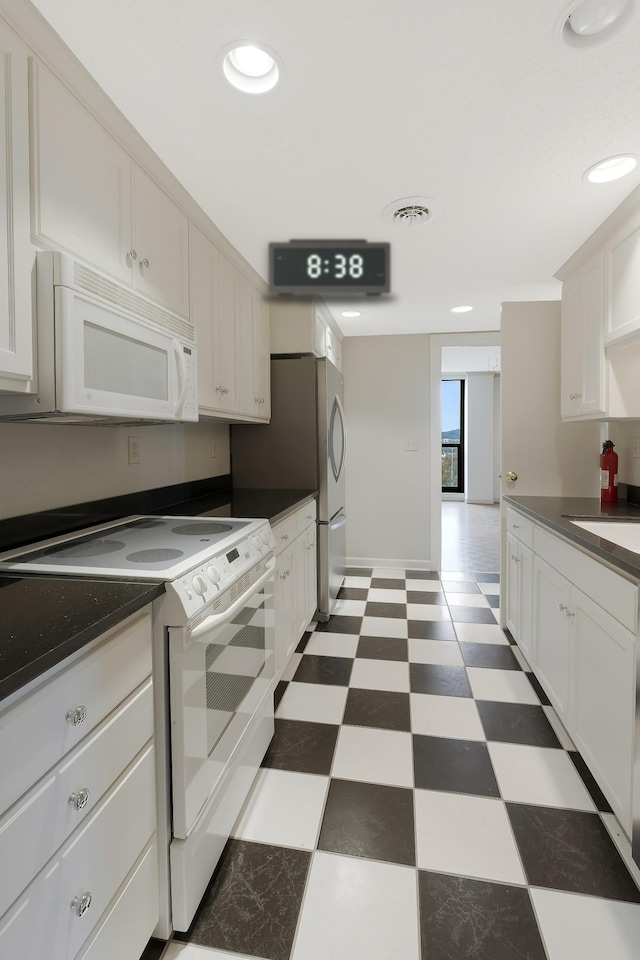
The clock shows 8.38
